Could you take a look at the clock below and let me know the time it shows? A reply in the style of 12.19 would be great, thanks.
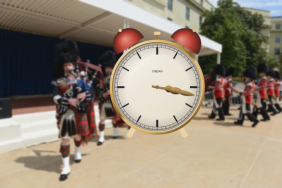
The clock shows 3.17
